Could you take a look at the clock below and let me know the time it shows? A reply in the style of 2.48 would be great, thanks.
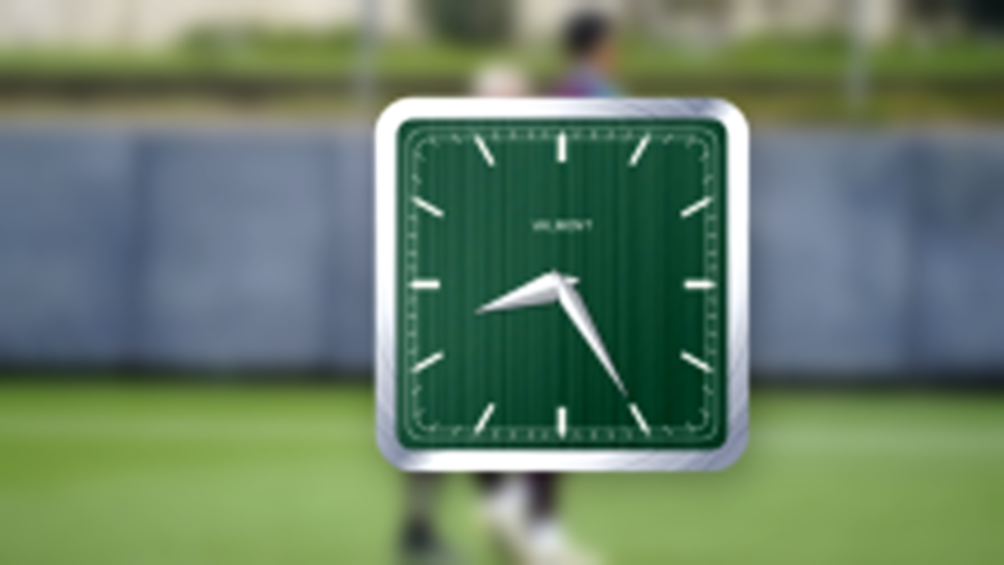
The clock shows 8.25
